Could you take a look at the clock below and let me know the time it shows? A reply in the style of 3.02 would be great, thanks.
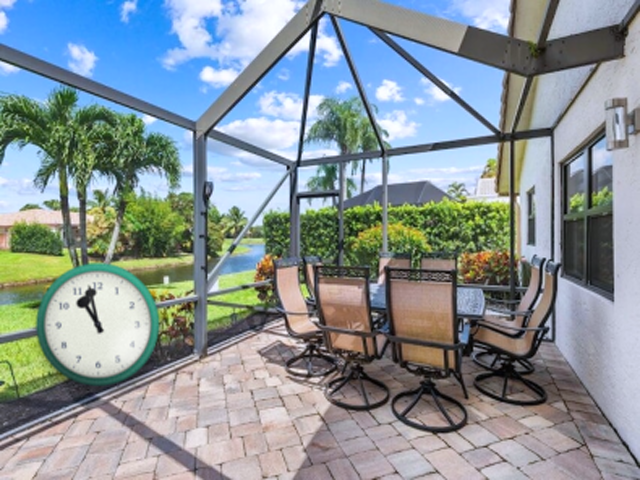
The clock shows 10.58
